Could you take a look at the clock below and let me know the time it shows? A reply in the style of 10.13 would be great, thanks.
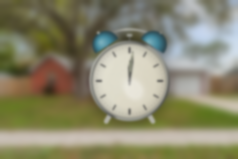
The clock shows 12.01
